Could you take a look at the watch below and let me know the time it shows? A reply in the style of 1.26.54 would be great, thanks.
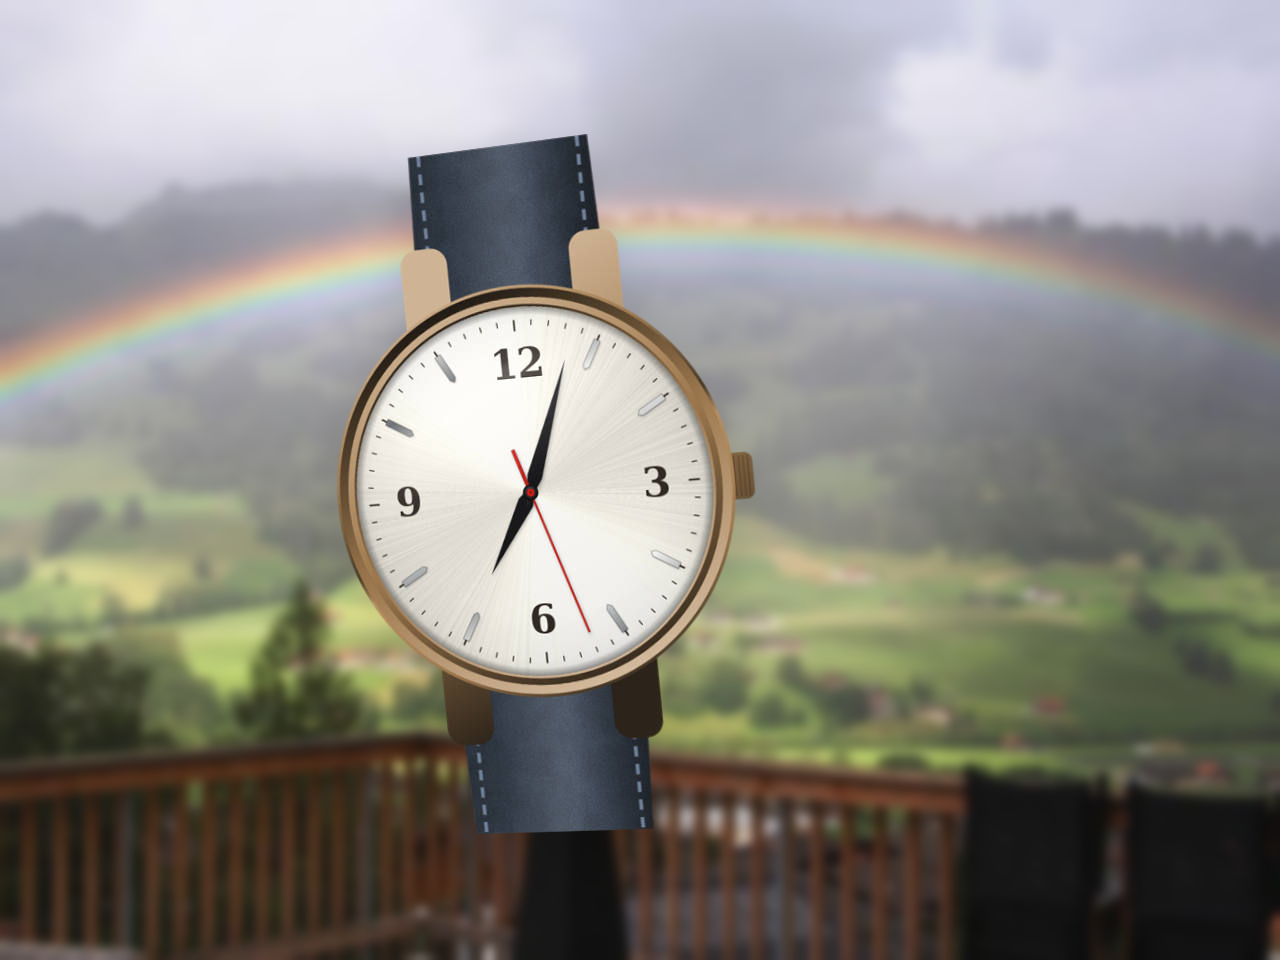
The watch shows 7.03.27
